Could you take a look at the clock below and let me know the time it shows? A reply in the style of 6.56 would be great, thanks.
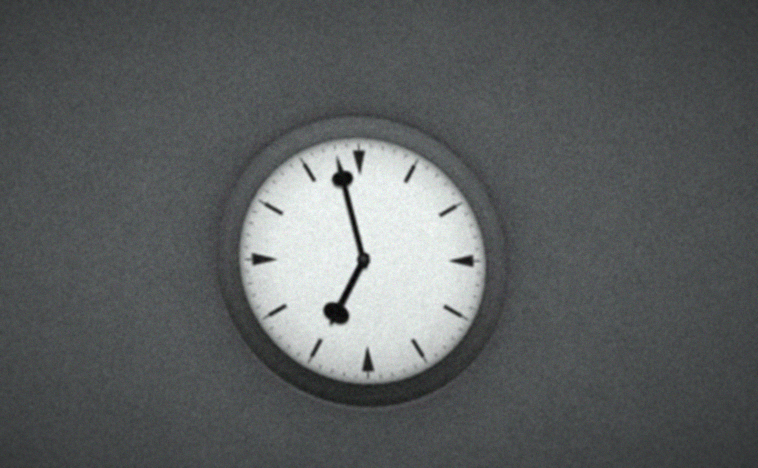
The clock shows 6.58
